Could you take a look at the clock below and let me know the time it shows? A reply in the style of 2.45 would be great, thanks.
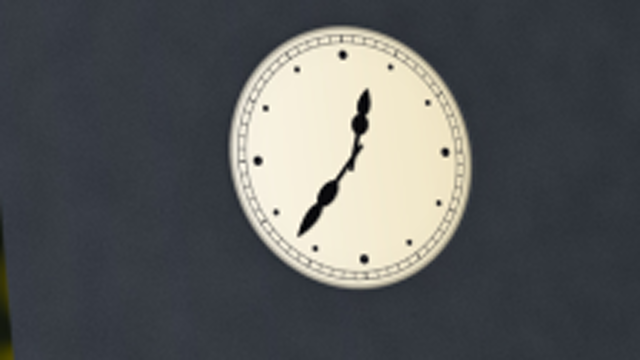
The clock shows 12.37
